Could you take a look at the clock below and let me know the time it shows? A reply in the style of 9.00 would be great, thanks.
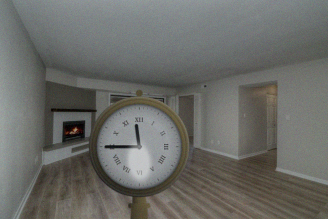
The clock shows 11.45
